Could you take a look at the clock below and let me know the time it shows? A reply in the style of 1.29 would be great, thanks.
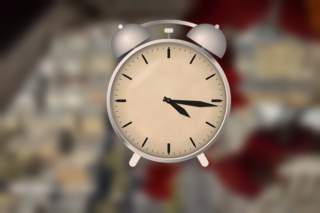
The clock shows 4.16
